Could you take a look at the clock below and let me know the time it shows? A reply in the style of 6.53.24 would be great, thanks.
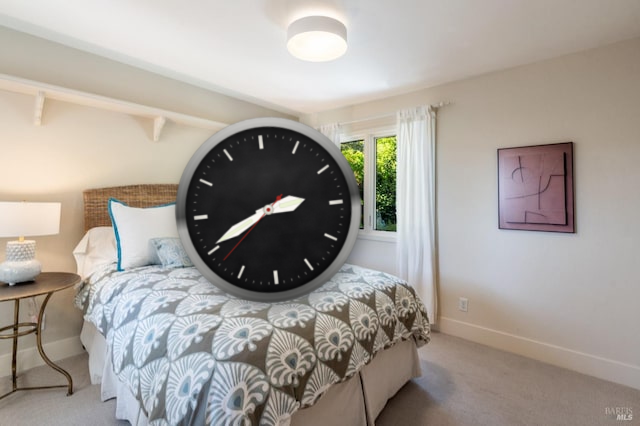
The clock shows 2.40.38
